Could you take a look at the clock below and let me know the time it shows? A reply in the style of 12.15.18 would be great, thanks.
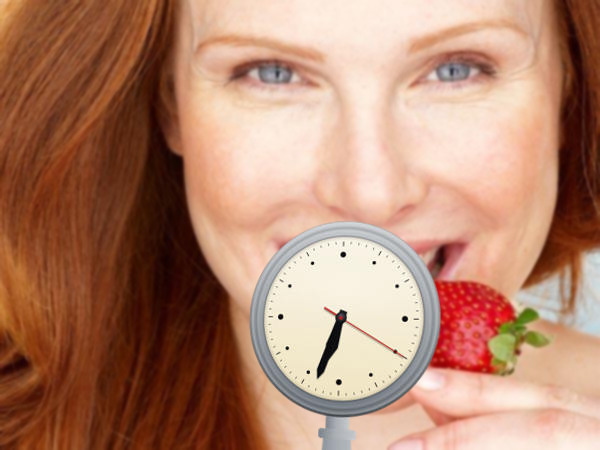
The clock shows 6.33.20
